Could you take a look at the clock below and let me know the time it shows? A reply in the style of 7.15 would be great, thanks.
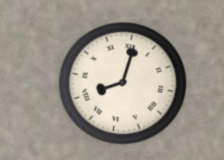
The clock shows 8.01
